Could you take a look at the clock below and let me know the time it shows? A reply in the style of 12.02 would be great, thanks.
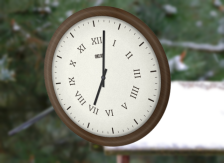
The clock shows 7.02
